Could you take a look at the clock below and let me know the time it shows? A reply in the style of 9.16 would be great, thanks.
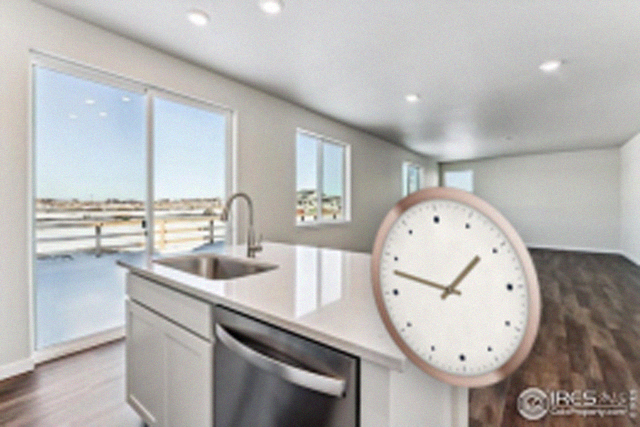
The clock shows 1.48
